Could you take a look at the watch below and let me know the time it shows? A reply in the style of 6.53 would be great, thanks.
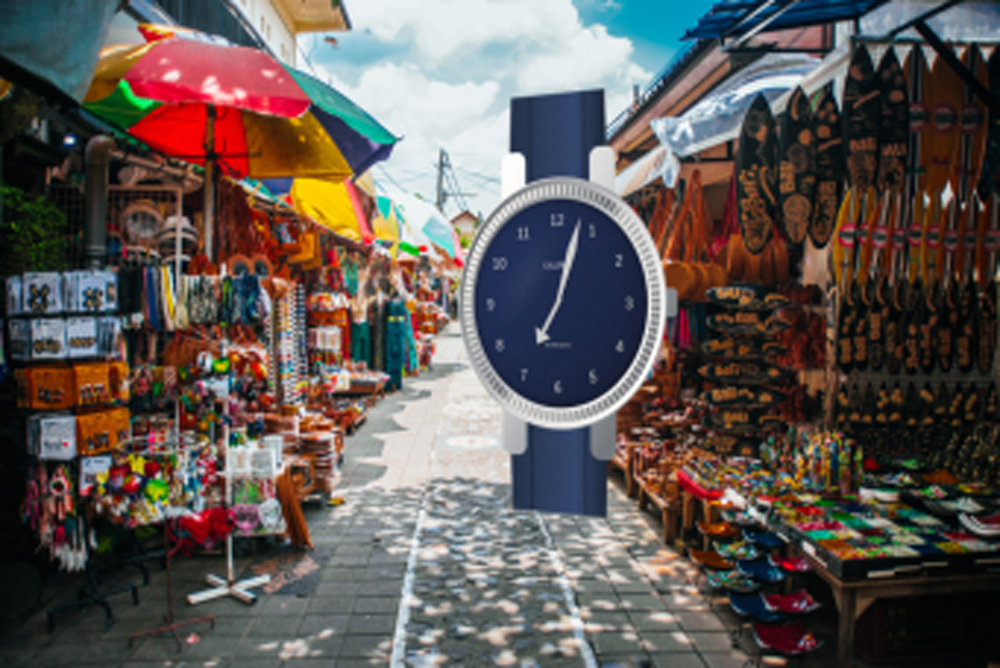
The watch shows 7.03
